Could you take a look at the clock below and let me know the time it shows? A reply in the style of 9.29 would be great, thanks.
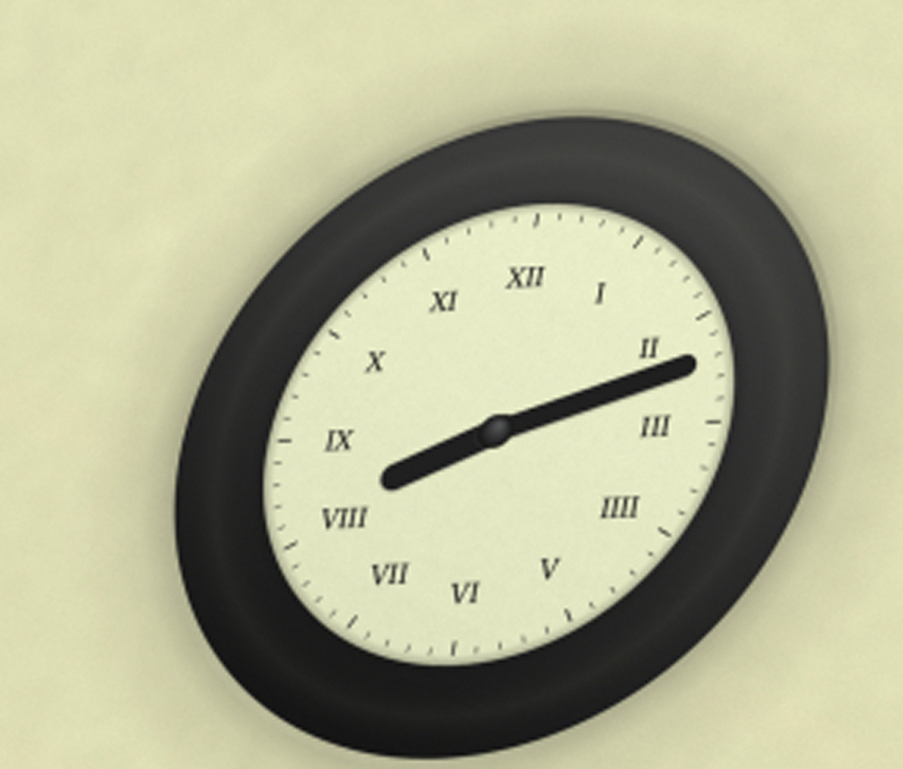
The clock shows 8.12
